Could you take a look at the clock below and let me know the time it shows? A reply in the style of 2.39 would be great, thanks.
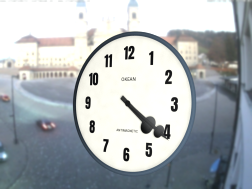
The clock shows 4.21
